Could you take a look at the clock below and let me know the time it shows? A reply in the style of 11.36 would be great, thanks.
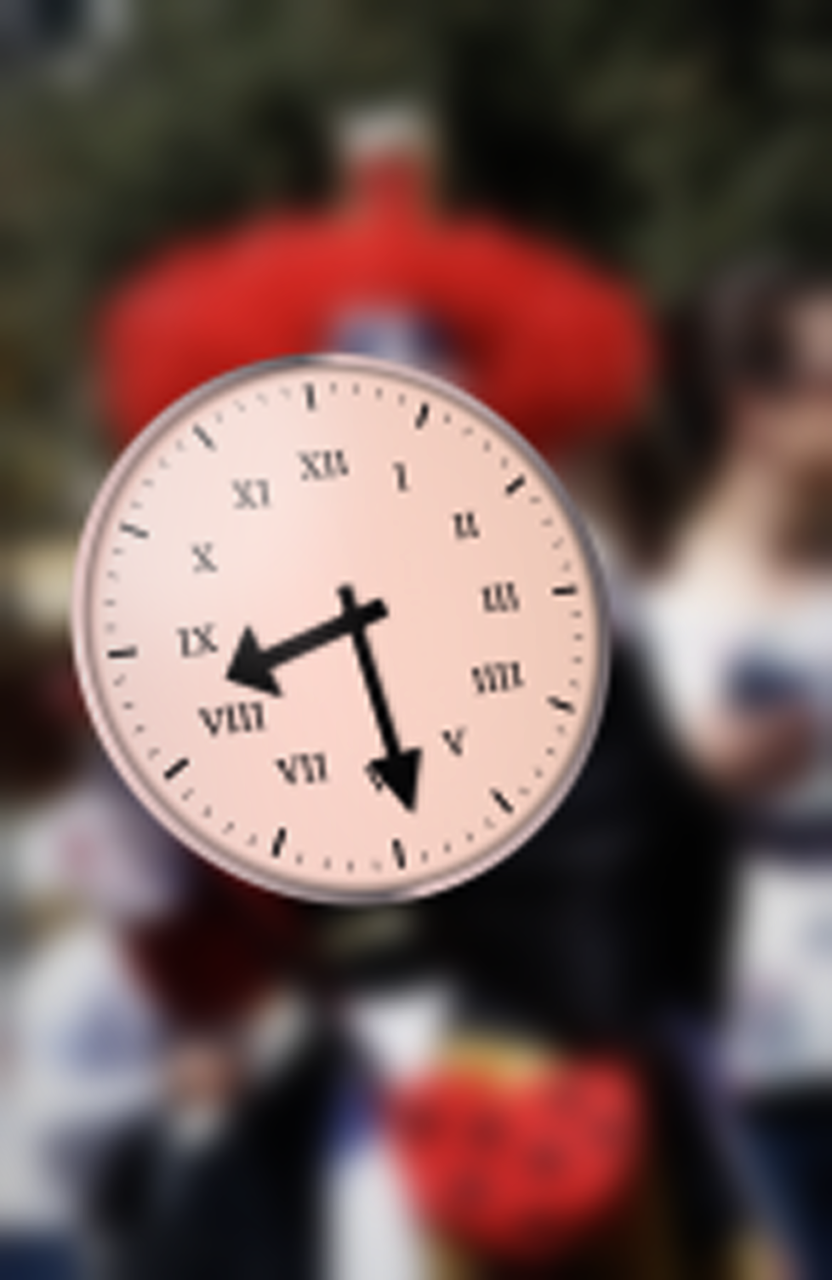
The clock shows 8.29
